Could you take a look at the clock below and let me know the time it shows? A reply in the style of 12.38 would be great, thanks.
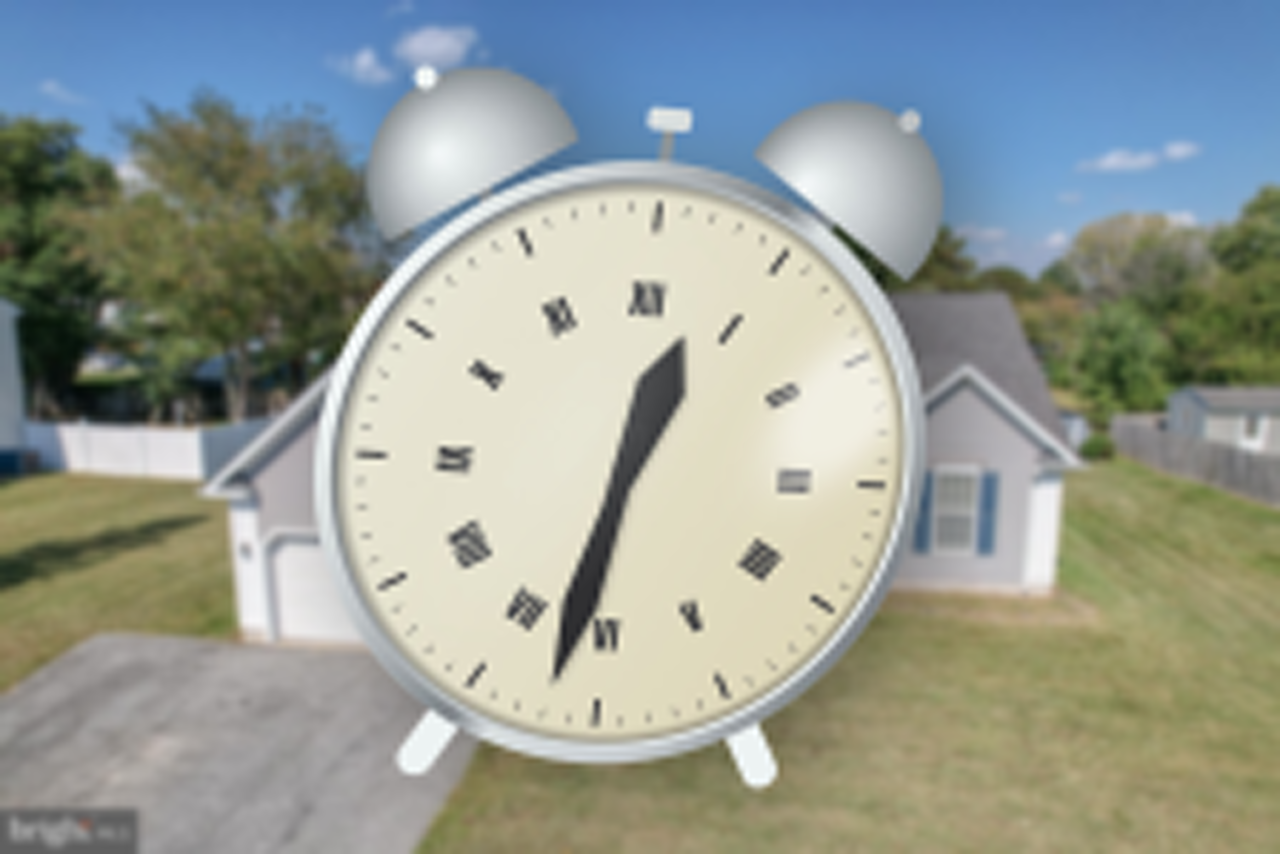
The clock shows 12.32
